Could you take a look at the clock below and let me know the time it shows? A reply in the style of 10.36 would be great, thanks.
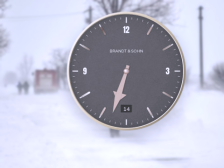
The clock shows 6.33
